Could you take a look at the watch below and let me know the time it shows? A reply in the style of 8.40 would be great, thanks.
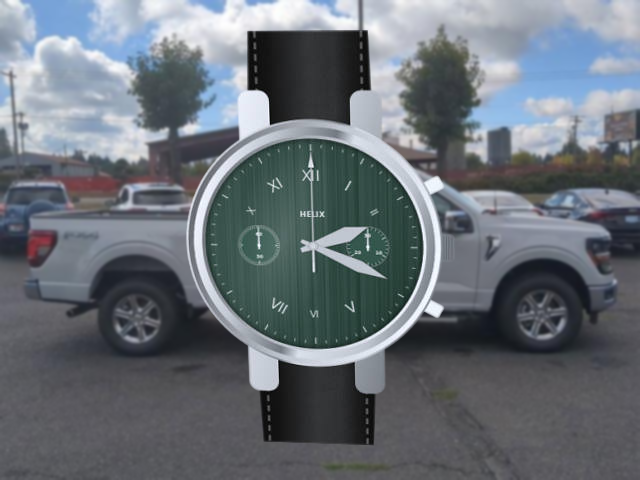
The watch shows 2.19
